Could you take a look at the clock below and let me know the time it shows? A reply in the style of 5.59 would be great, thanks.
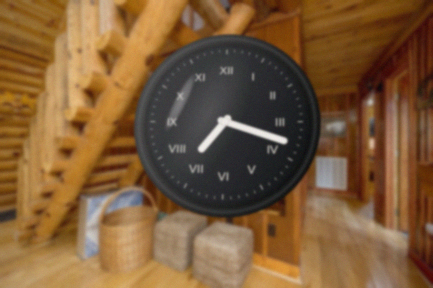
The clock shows 7.18
